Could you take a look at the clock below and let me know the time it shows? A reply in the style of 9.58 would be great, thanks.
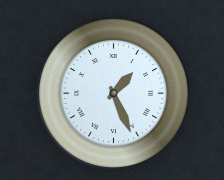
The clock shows 1.26
